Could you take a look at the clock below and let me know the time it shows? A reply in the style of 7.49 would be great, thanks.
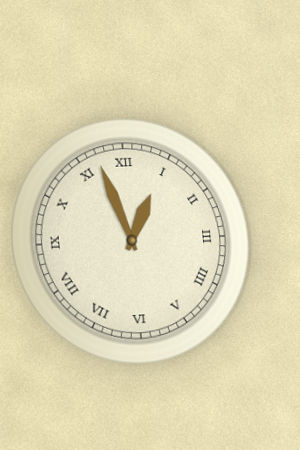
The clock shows 12.57
